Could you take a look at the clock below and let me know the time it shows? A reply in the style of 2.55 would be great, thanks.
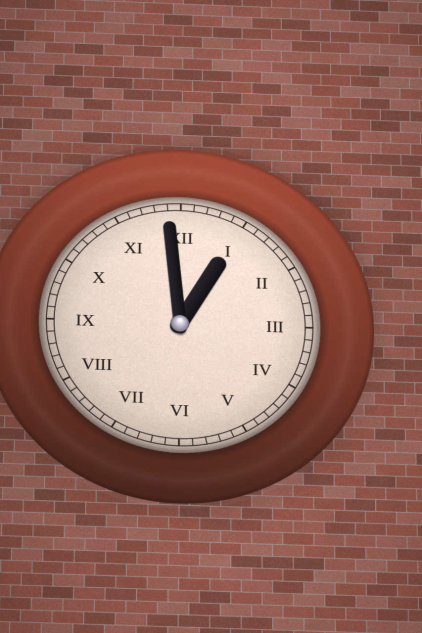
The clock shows 12.59
